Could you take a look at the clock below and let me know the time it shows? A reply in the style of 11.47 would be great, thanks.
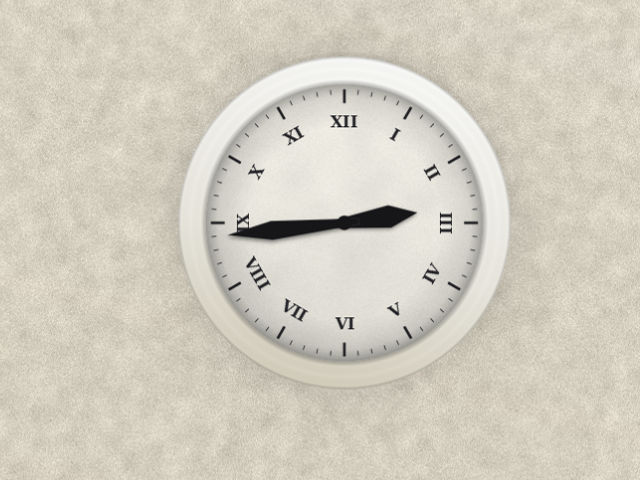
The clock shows 2.44
